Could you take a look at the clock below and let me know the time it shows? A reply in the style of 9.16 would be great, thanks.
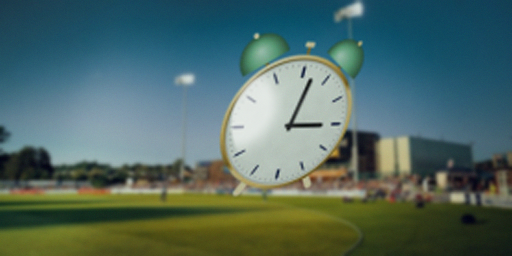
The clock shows 3.02
